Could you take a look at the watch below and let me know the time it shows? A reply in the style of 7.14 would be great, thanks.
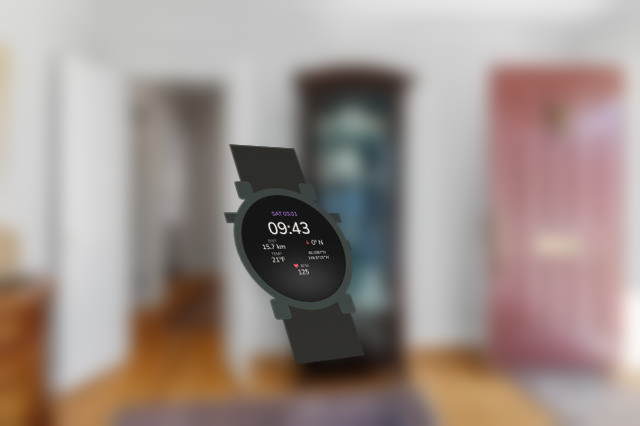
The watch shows 9.43
